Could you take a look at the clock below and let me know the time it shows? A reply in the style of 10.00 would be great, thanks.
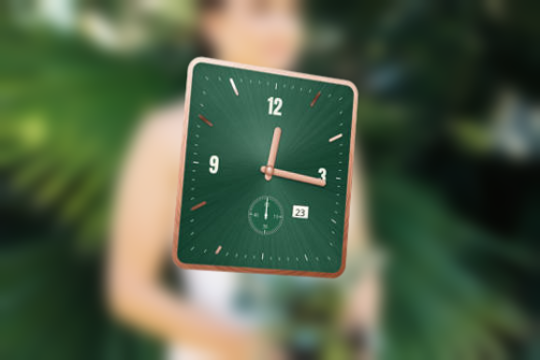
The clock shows 12.16
